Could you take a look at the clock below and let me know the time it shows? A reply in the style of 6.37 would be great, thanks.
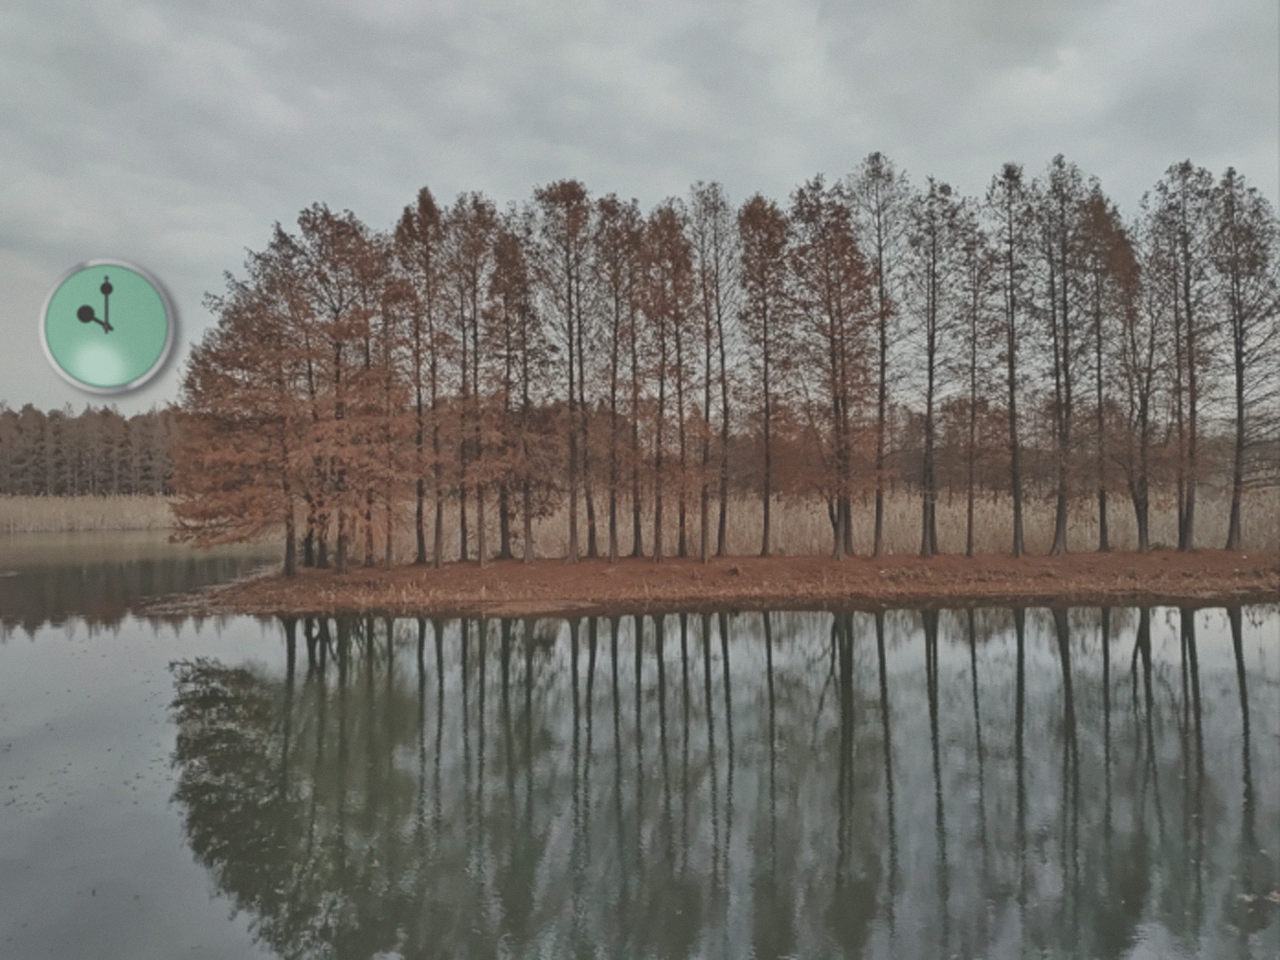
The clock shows 10.00
